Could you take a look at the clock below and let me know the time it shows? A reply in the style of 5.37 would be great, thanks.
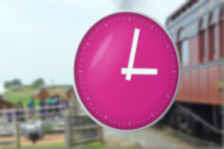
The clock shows 3.02
